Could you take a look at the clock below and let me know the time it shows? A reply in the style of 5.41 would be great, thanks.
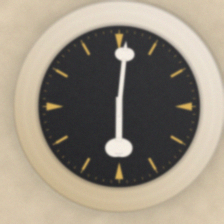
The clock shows 6.01
